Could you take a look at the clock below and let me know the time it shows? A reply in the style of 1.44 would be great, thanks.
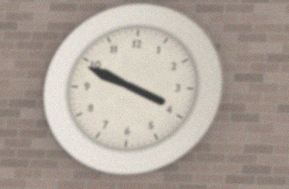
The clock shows 3.49
